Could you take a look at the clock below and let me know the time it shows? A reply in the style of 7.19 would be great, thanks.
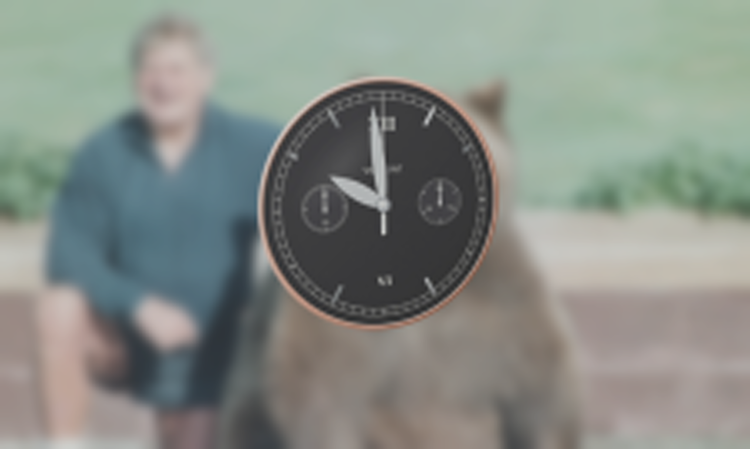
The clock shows 9.59
